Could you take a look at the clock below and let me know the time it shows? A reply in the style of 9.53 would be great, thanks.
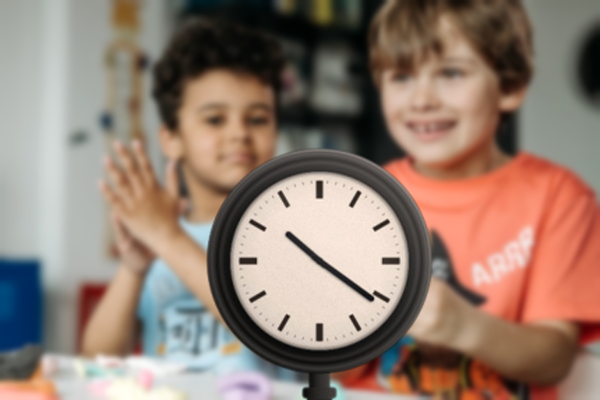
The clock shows 10.21
